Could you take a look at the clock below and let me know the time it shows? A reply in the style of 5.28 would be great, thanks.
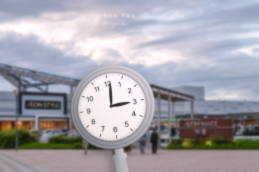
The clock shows 3.01
